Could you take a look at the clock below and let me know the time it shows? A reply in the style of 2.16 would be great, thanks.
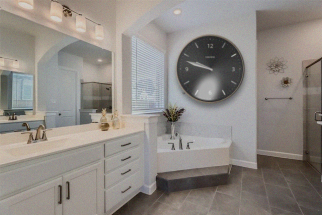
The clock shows 9.48
